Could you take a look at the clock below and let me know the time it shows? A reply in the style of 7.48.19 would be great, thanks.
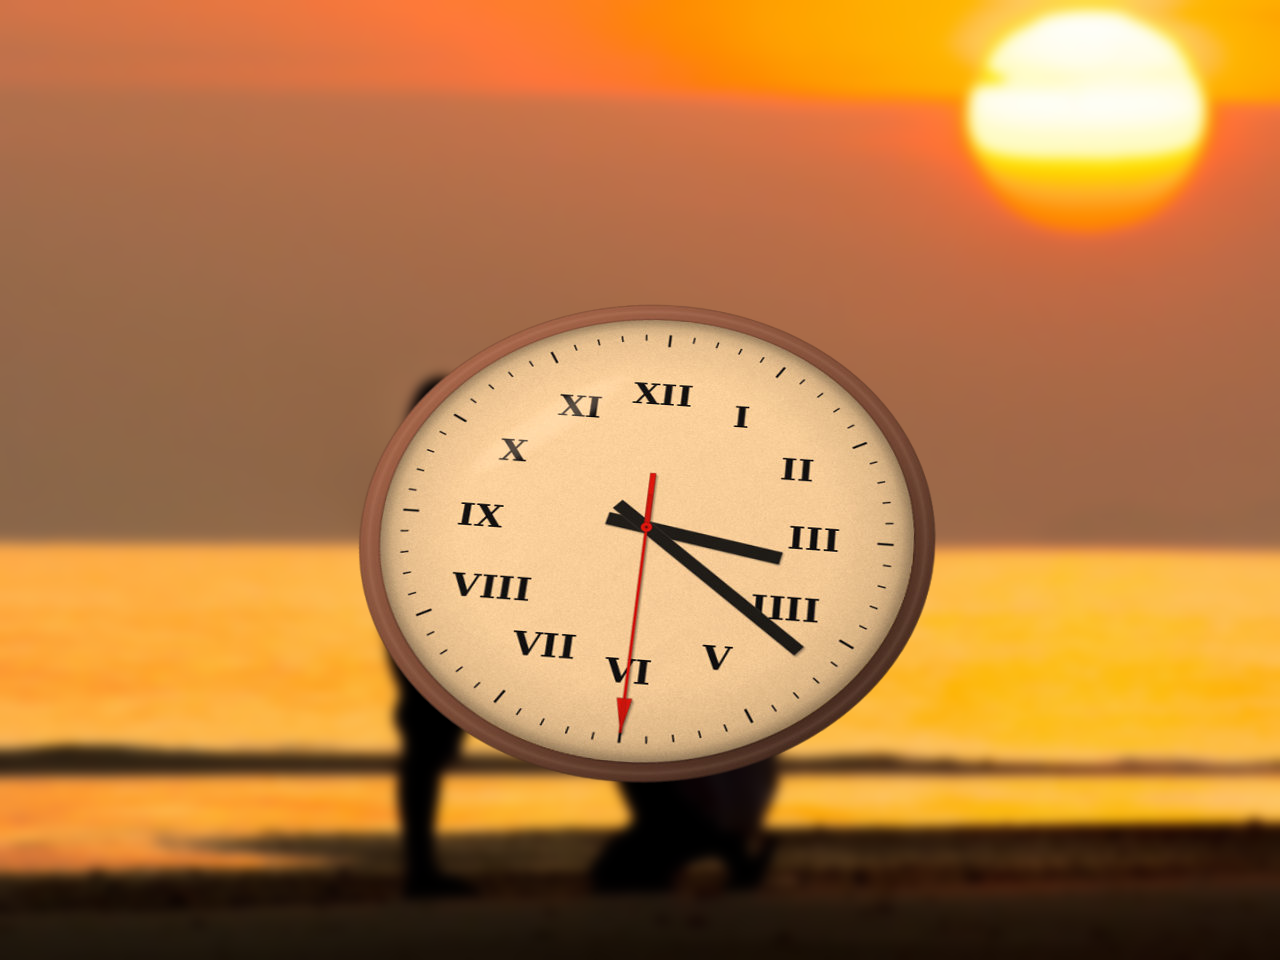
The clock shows 3.21.30
